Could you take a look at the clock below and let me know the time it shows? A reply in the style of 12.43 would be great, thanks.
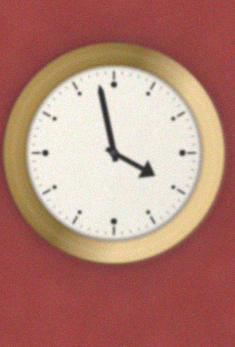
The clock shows 3.58
